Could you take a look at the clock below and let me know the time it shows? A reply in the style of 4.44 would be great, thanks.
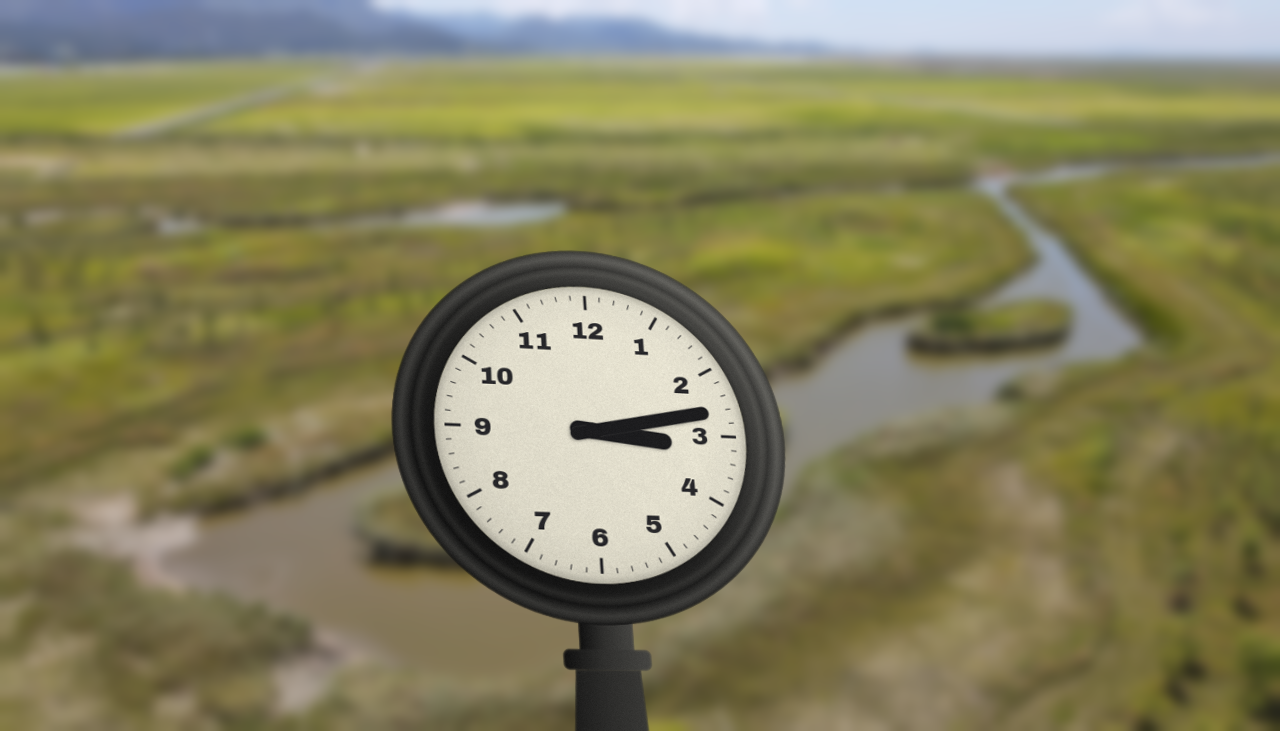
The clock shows 3.13
